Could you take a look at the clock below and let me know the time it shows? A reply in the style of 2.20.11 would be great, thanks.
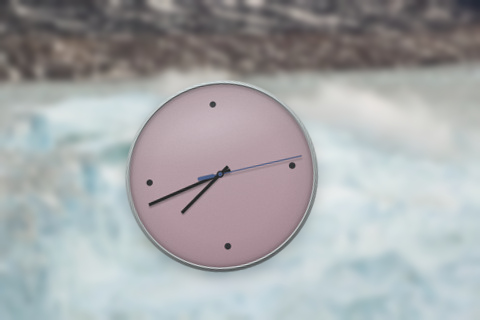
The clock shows 7.42.14
